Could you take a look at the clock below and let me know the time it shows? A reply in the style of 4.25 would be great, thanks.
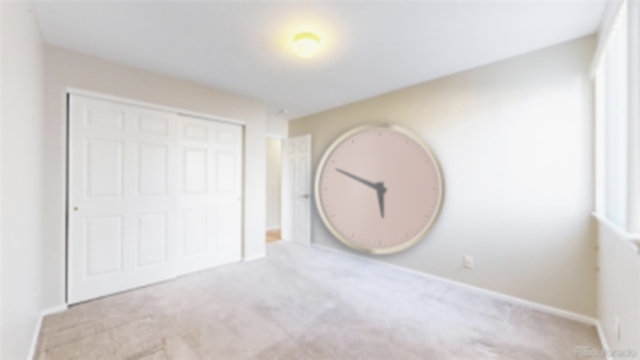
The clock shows 5.49
